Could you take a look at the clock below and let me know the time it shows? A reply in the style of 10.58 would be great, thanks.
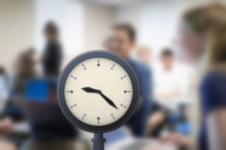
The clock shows 9.22
